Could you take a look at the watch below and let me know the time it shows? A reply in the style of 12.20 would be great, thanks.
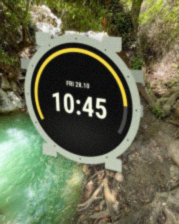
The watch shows 10.45
